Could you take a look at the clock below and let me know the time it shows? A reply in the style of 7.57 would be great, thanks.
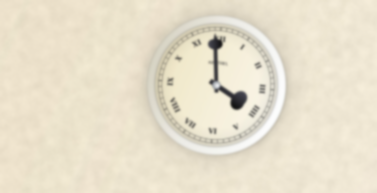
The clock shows 3.59
